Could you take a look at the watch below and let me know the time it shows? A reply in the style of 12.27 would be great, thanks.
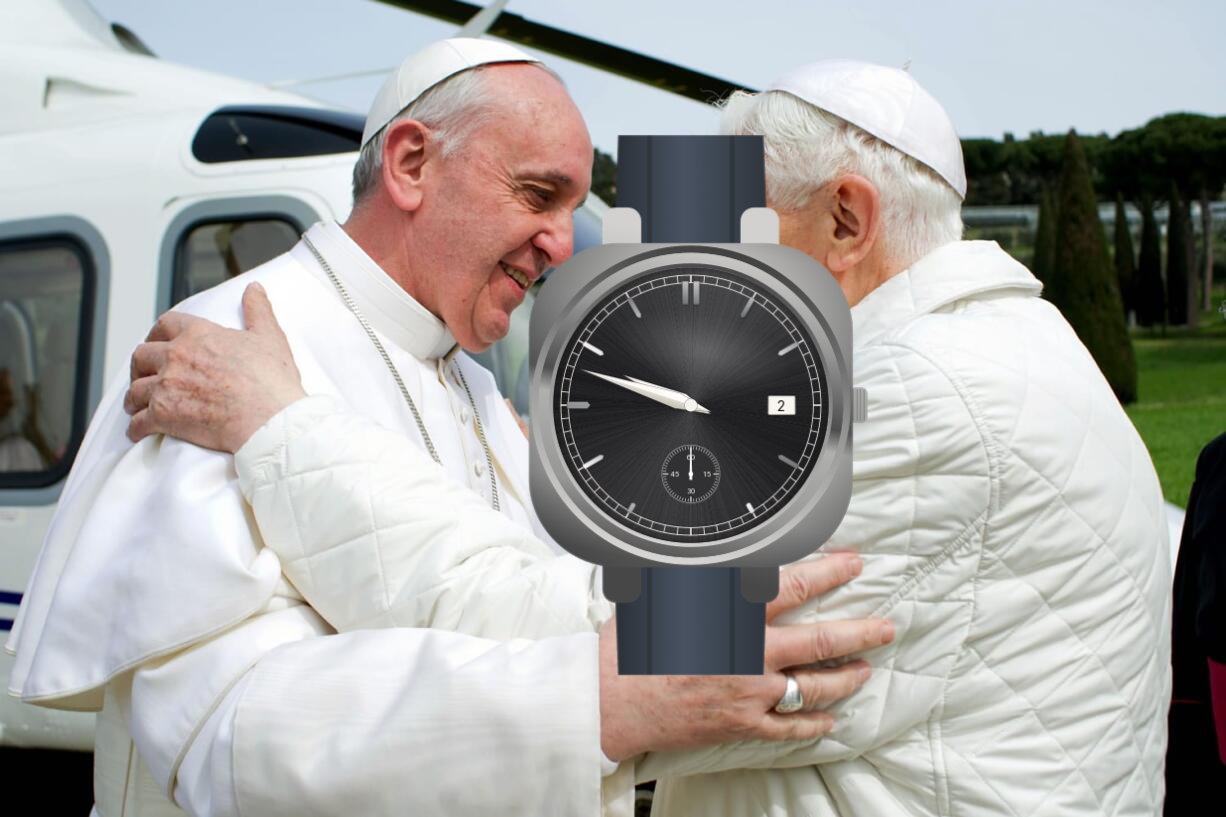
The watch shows 9.48
